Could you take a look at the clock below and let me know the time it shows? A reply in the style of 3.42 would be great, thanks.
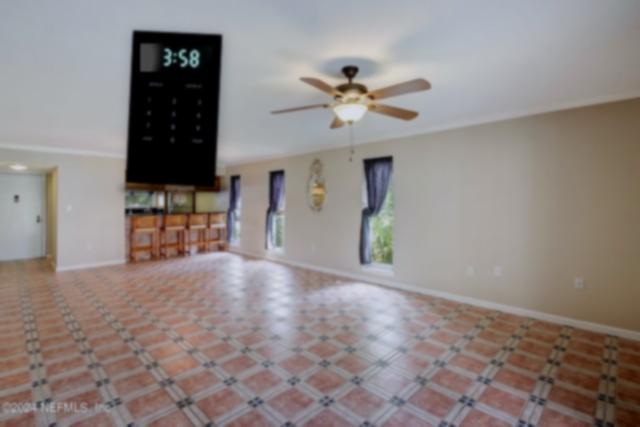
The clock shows 3.58
